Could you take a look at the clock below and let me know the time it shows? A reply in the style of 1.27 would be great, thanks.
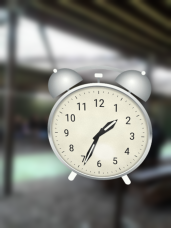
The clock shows 1.34
